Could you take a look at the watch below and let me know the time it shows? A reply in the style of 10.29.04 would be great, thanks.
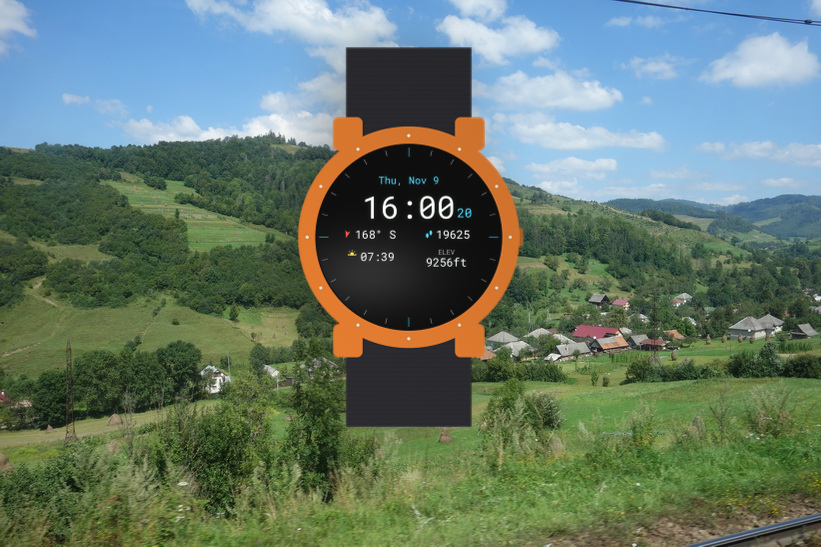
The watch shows 16.00.20
